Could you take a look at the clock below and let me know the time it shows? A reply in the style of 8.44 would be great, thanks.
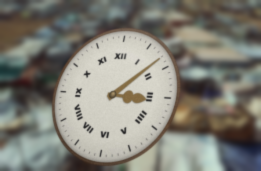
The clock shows 3.08
